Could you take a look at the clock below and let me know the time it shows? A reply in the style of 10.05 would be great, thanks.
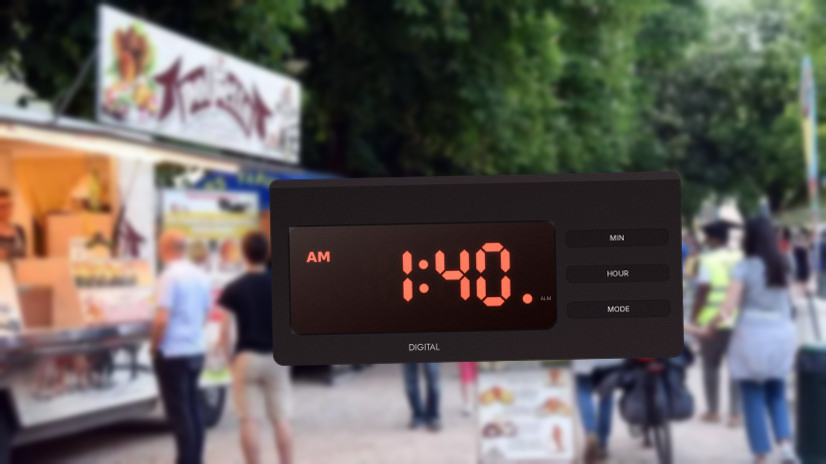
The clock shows 1.40
